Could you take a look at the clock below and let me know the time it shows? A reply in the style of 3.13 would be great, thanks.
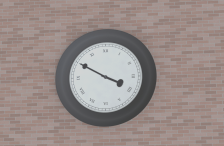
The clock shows 3.50
